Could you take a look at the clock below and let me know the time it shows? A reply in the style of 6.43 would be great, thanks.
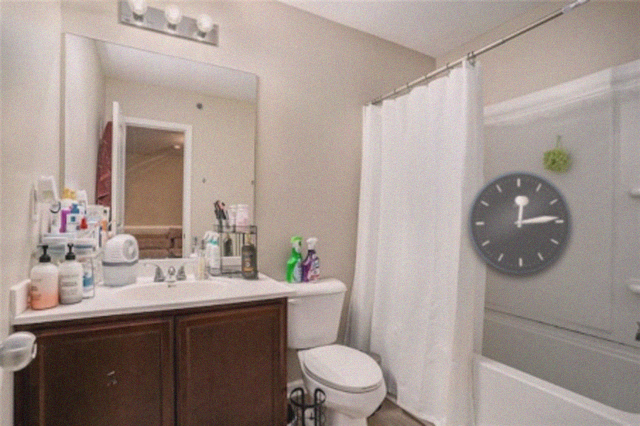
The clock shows 12.14
